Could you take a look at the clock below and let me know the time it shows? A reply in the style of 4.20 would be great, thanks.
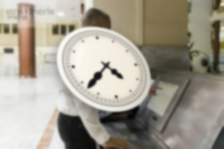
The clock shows 4.38
